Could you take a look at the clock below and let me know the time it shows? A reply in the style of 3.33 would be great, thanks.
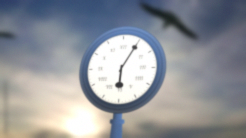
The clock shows 6.05
